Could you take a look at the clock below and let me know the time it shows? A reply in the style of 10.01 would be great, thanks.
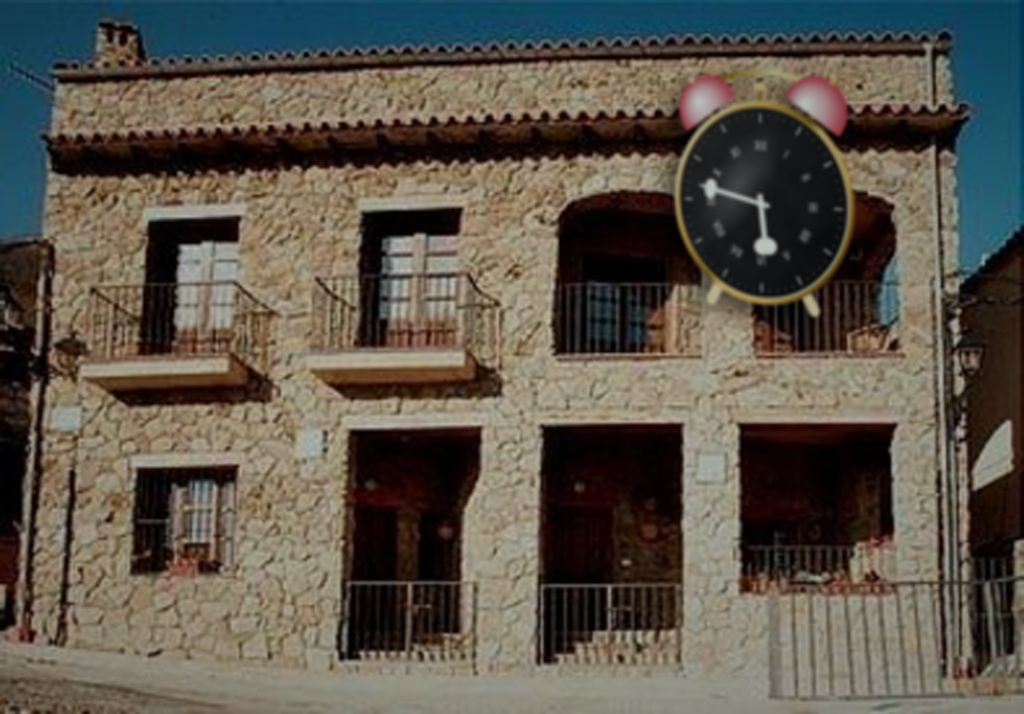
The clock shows 5.47
